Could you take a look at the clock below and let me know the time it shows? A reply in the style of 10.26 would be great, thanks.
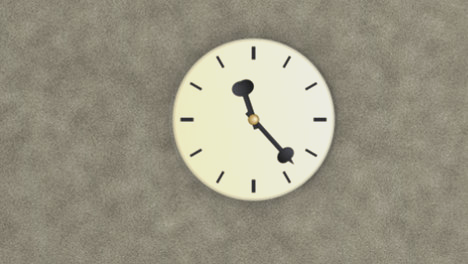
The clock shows 11.23
